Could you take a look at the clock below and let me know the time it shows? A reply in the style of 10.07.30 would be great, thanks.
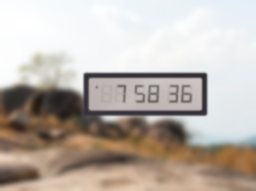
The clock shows 7.58.36
